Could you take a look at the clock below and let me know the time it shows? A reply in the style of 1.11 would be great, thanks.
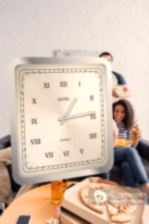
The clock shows 1.14
